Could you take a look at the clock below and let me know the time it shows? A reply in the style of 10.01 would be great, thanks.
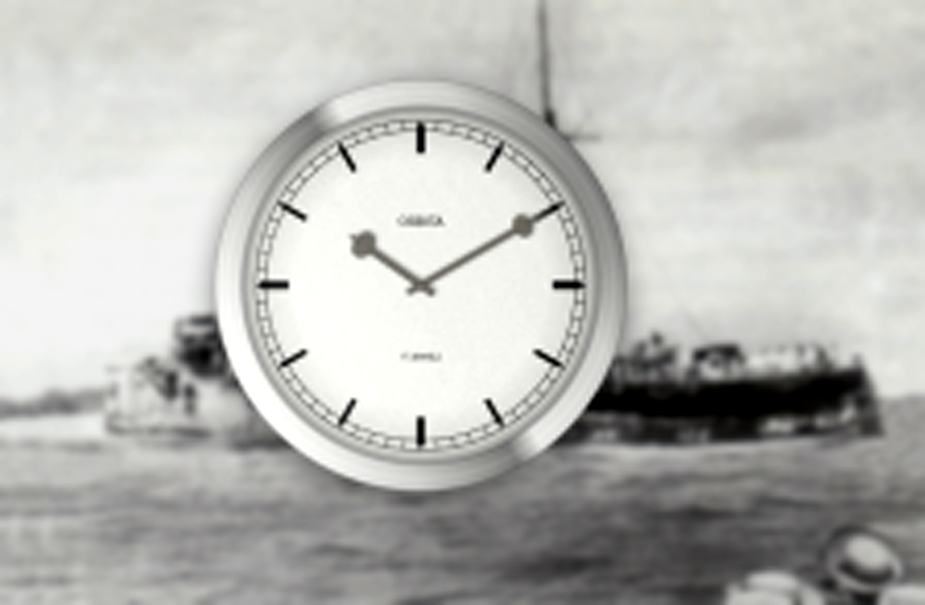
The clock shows 10.10
